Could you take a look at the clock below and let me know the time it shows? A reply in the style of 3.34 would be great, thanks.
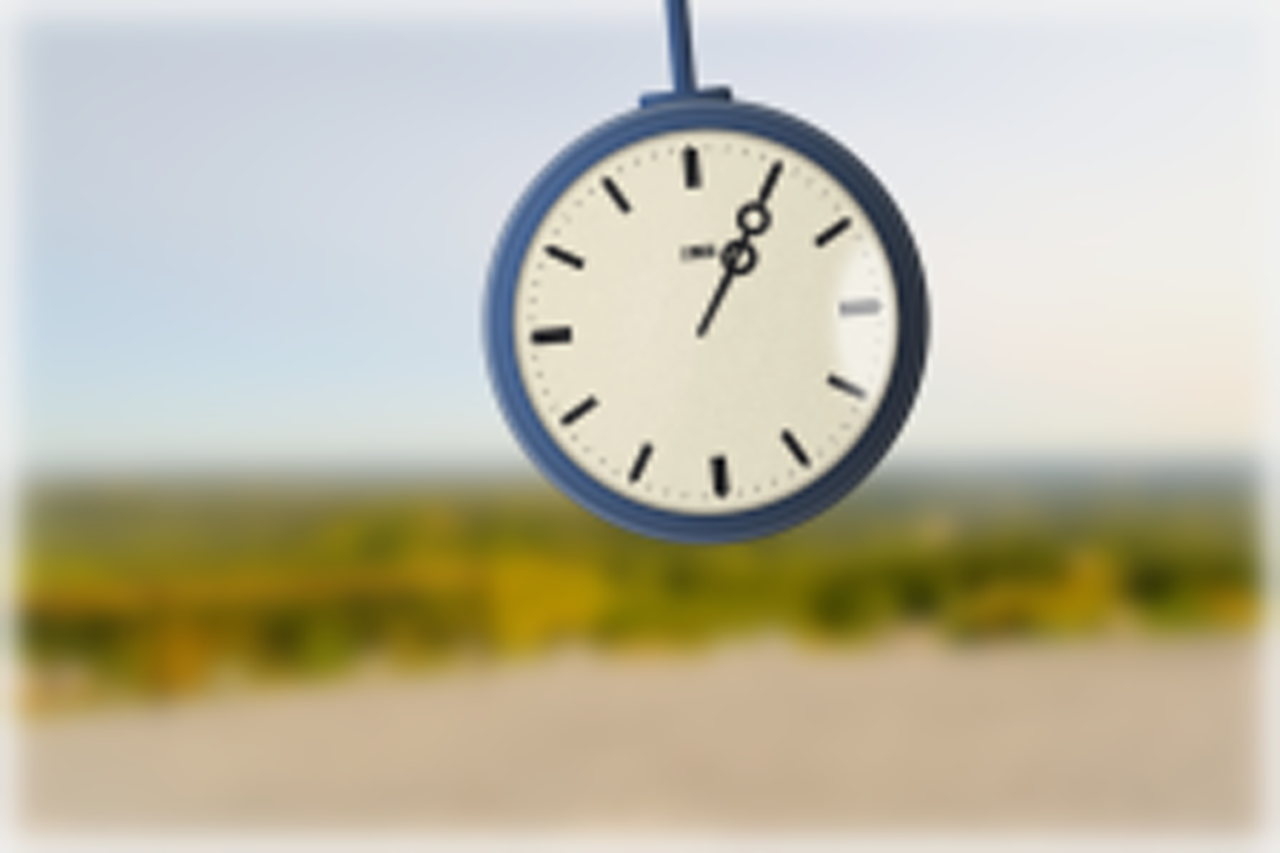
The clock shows 1.05
